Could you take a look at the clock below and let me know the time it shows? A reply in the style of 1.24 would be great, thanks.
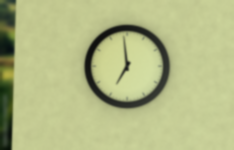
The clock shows 6.59
